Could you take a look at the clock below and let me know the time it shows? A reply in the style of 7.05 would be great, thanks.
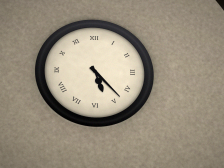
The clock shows 5.23
